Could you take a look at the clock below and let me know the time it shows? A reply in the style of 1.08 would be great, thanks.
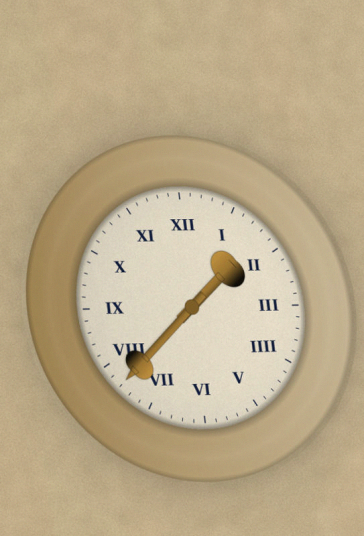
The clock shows 1.38
